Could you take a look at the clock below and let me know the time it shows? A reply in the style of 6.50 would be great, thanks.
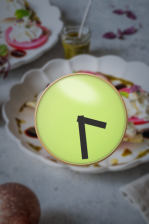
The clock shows 3.29
